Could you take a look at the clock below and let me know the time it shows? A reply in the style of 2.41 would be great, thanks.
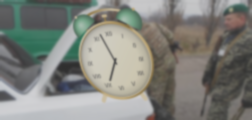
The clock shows 6.57
